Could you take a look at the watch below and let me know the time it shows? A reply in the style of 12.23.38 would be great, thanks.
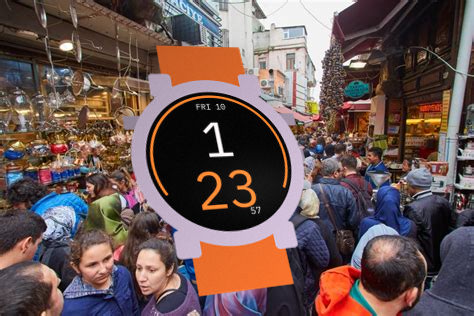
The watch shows 1.23.57
